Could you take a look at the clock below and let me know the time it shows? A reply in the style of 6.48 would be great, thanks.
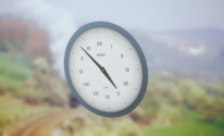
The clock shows 4.53
